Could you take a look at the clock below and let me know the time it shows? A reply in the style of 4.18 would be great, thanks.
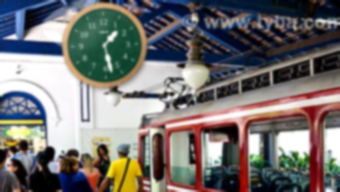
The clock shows 1.28
